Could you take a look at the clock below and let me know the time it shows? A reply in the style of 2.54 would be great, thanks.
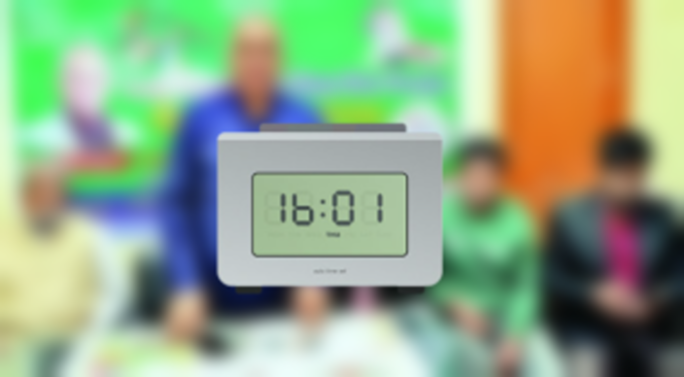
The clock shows 16.01
